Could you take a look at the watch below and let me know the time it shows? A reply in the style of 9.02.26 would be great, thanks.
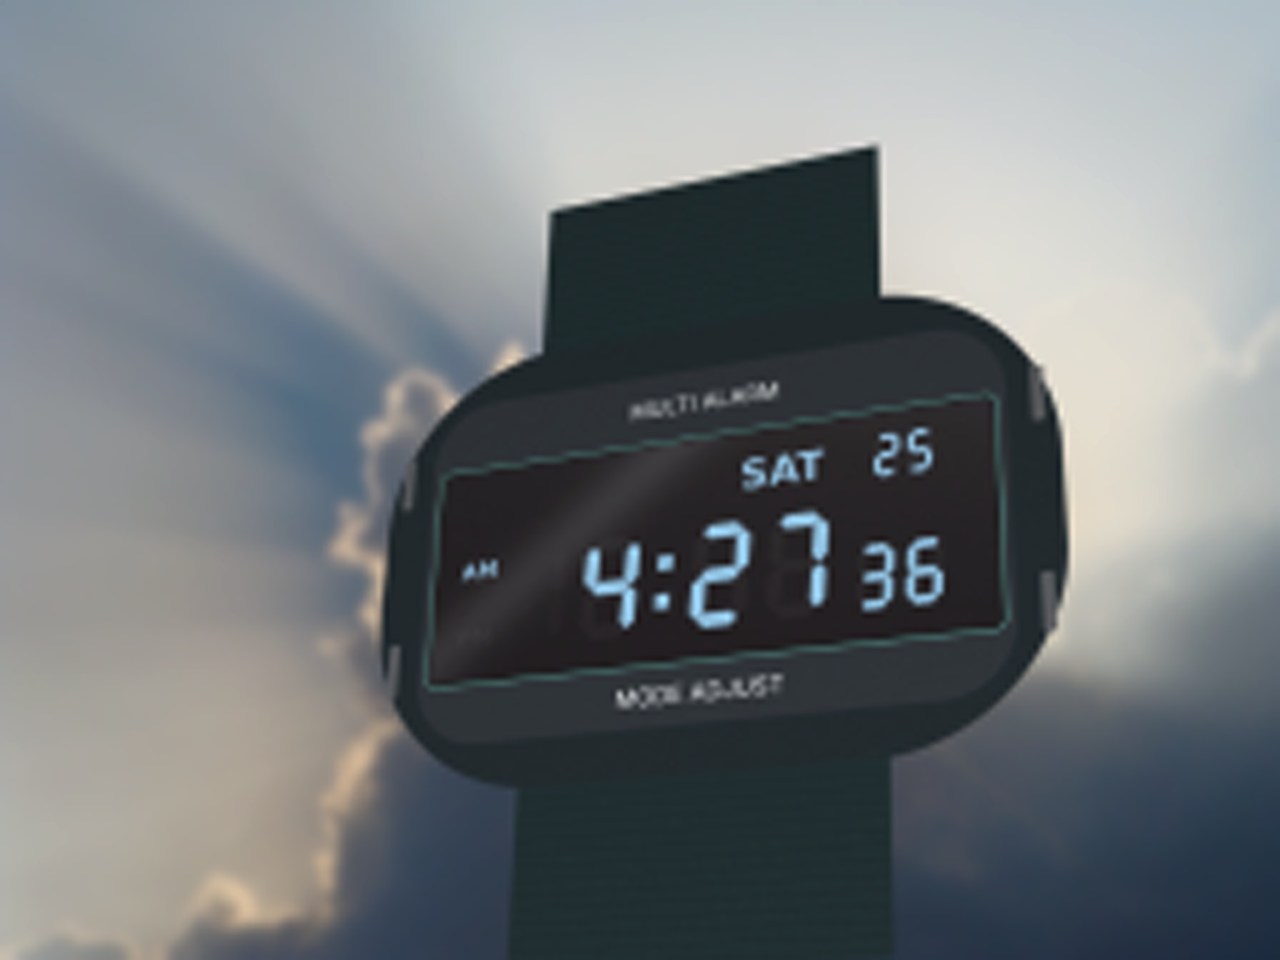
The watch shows 4.27.36
